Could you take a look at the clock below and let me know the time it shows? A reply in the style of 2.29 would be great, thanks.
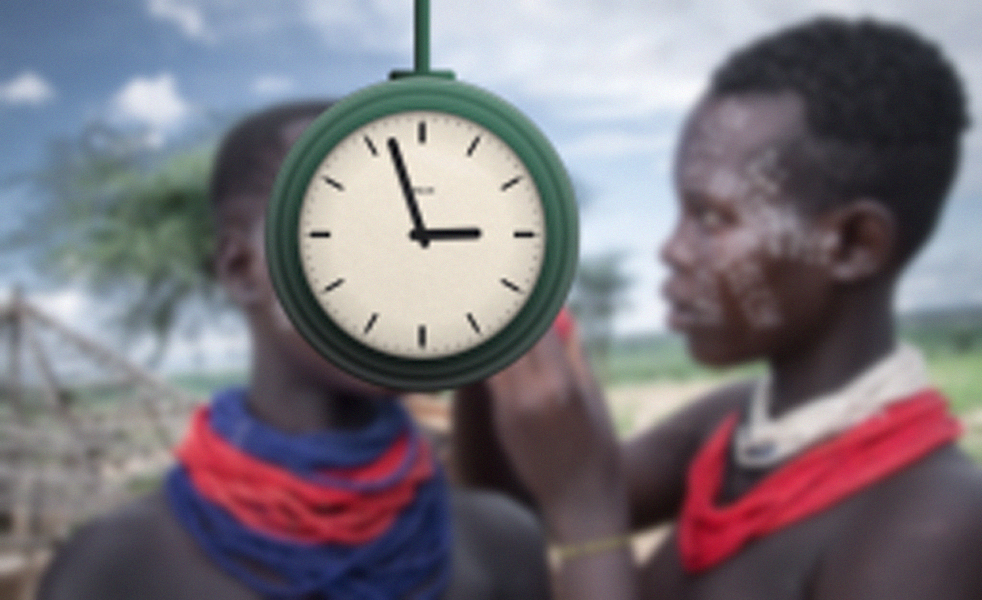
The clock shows 2.57
